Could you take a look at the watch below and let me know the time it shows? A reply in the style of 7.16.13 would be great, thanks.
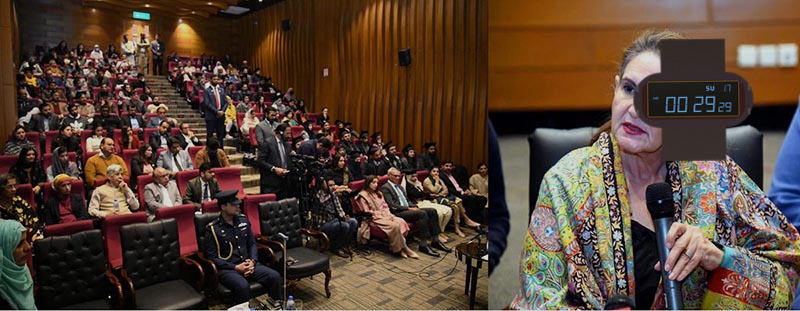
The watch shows 0.29.29
